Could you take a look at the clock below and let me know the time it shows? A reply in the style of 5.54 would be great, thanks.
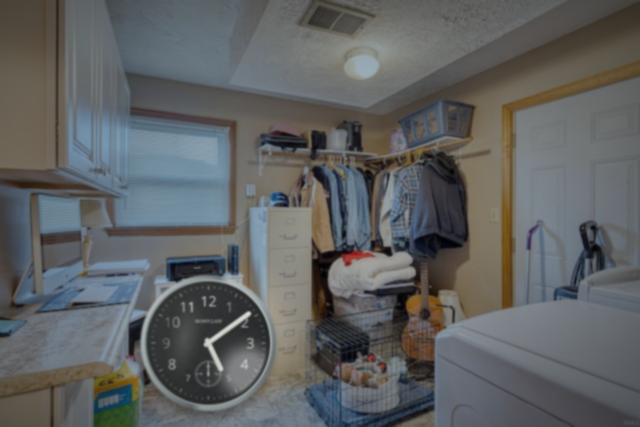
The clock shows 5.09
